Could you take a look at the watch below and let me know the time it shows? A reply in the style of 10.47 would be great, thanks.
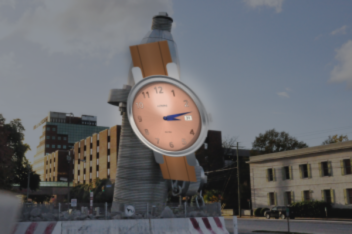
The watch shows 3.13
